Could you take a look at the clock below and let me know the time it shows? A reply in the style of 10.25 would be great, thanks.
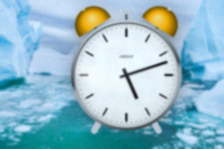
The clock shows 5.12
